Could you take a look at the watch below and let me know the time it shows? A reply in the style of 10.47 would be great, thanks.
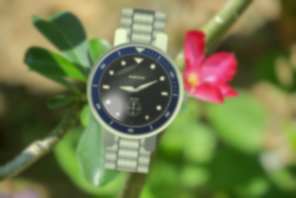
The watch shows 9.10
